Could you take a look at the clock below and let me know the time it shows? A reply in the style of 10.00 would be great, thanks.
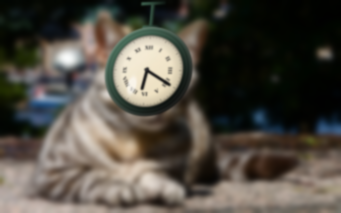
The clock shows 6.20
